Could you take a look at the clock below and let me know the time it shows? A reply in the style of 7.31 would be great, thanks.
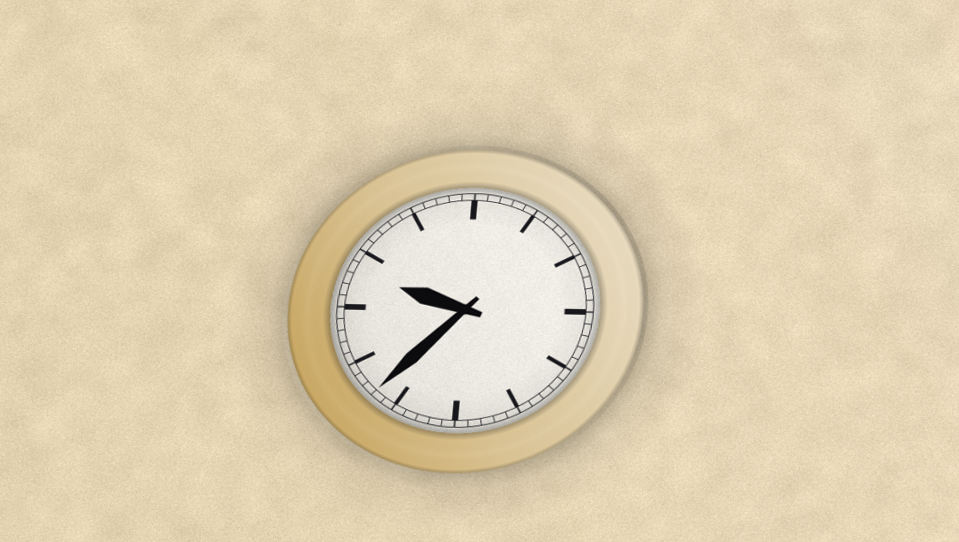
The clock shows 9.37
